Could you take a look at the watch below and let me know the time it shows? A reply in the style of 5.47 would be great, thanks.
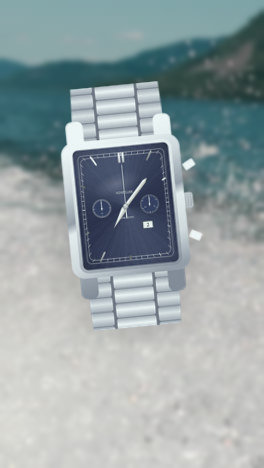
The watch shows 7.07
